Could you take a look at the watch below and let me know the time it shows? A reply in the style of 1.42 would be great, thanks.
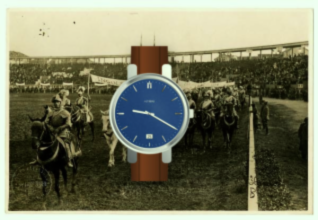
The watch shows 9.20
